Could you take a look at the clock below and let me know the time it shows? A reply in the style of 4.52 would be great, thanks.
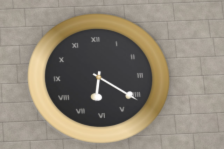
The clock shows 6.21
